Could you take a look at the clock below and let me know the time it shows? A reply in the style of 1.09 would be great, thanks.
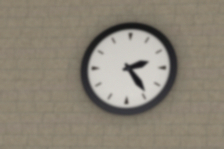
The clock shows 2.24
